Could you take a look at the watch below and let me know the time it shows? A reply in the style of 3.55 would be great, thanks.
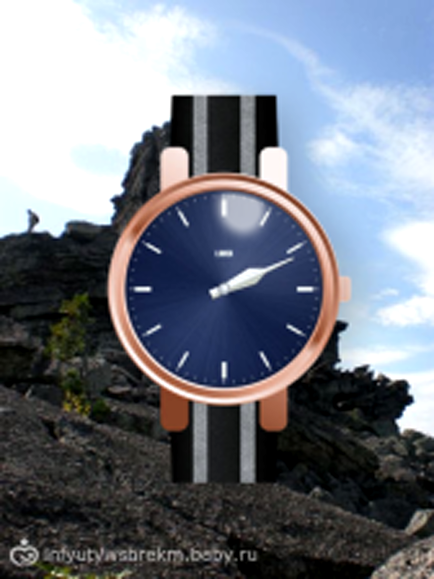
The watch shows 2.11
